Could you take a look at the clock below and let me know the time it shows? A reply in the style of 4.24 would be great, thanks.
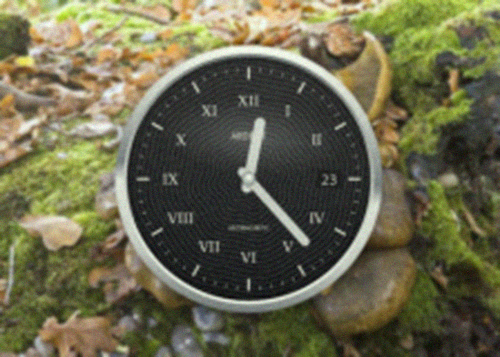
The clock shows 12.23
